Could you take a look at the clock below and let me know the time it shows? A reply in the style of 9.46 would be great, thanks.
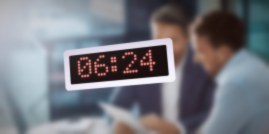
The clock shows 6.24
